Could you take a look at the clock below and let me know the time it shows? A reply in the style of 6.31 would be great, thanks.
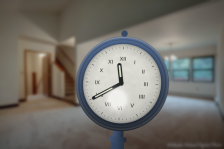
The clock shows 11.40
